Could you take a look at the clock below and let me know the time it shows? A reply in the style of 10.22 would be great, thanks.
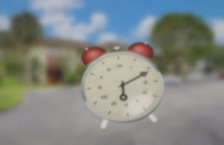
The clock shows 6.11
